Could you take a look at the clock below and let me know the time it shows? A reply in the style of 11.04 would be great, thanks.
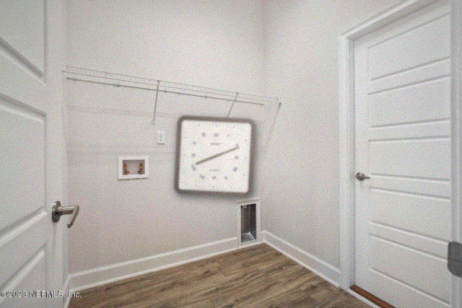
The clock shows 8.11
